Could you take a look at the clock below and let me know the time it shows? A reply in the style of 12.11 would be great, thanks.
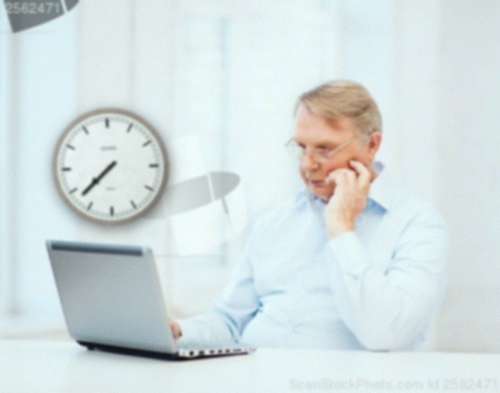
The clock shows 7.38
